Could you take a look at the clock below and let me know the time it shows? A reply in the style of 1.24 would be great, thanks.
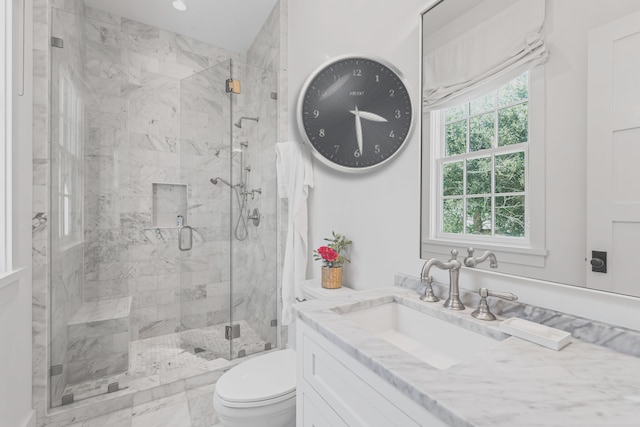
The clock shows 3.29
